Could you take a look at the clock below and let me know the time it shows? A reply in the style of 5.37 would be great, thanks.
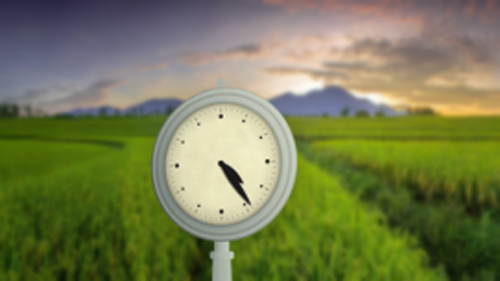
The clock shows 4.24
